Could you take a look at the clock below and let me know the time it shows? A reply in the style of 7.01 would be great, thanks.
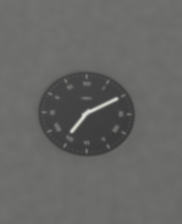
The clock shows 7.10
